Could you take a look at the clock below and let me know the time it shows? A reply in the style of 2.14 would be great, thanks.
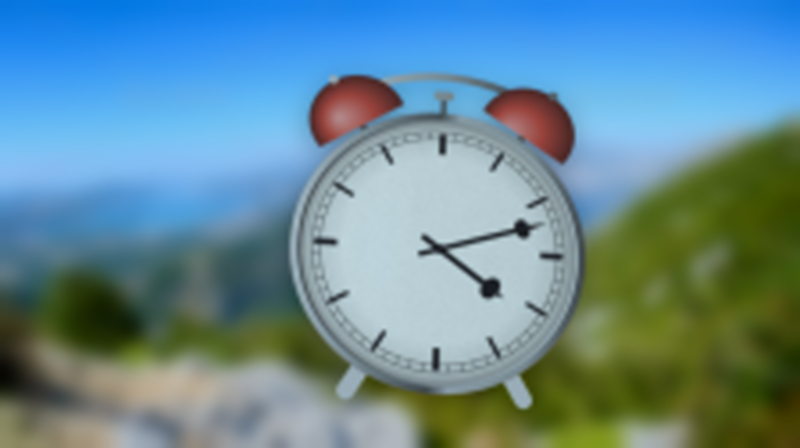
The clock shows 4.12
